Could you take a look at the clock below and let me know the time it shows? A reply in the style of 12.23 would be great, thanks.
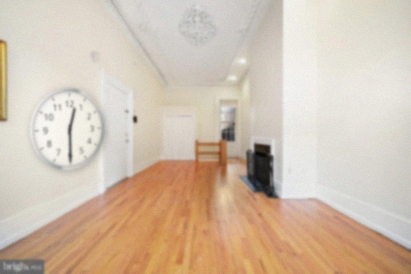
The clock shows 12.30
